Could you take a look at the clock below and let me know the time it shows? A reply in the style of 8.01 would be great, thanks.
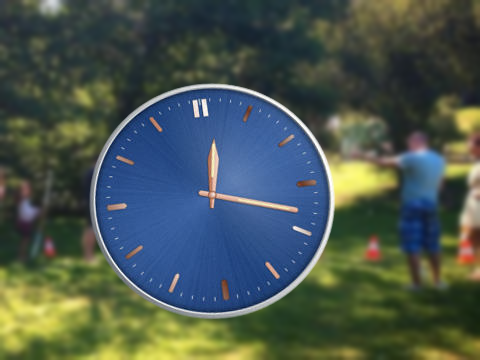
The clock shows 12.18
